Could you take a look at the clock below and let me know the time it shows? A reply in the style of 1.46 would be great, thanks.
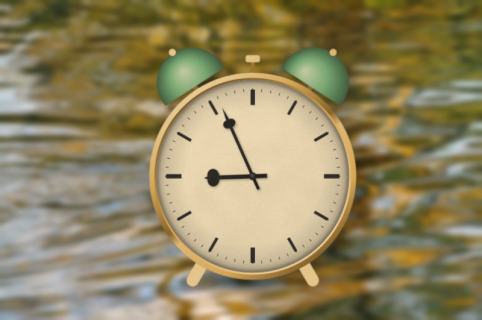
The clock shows 8.56
